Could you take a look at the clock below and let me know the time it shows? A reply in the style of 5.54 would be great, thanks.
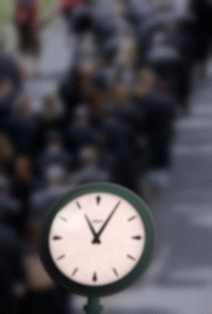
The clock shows 11.05
